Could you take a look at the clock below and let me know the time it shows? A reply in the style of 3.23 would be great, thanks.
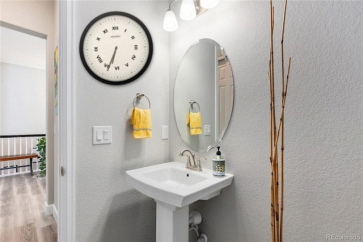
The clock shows 6.34
